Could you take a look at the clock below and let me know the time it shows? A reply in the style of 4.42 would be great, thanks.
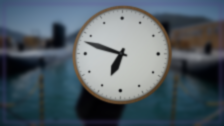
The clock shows 6.48
